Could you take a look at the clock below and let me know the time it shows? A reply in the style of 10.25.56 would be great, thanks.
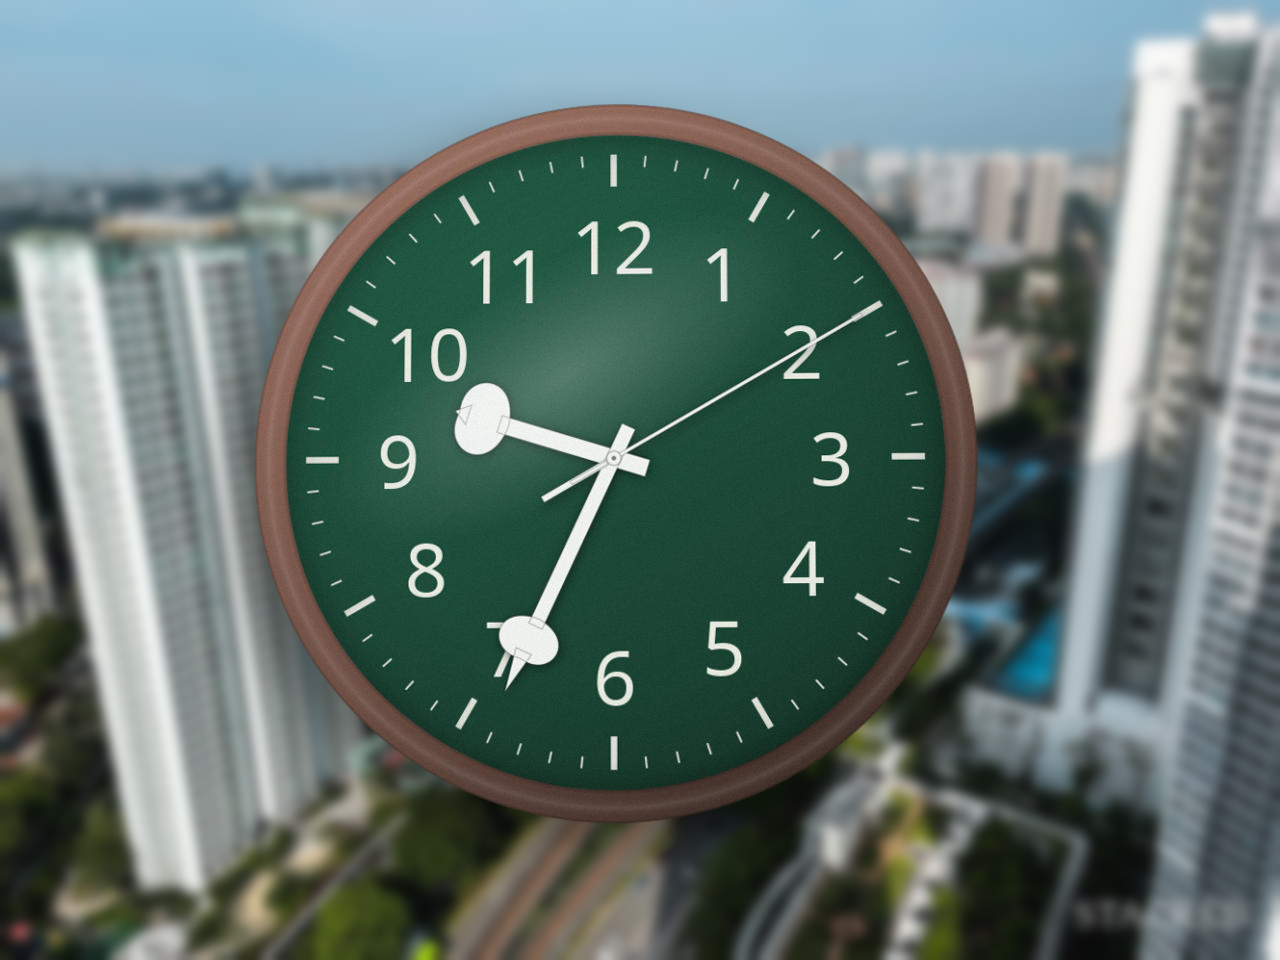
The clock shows 9.34.10
